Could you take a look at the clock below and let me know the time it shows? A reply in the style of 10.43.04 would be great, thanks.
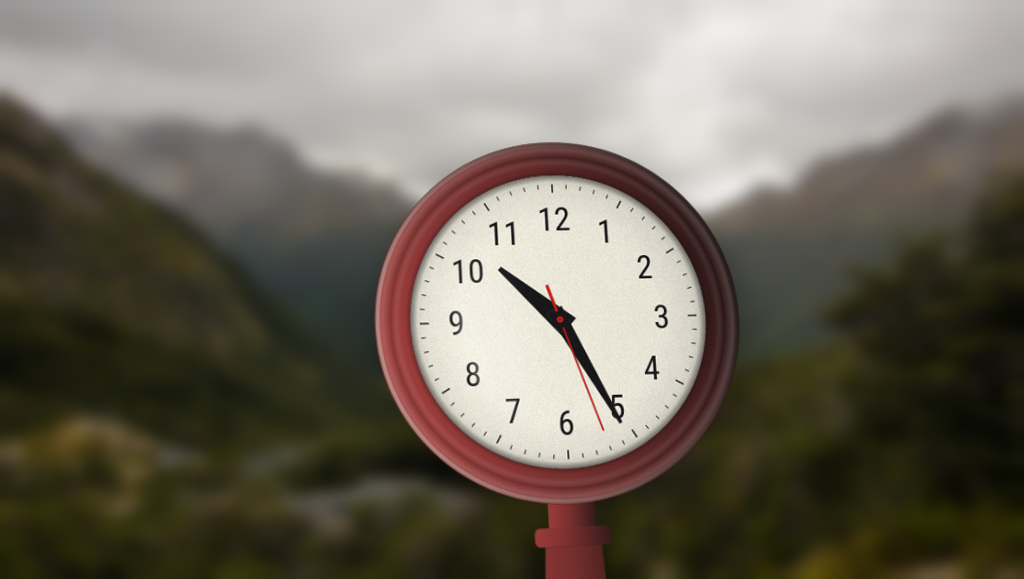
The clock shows 10.25.27
